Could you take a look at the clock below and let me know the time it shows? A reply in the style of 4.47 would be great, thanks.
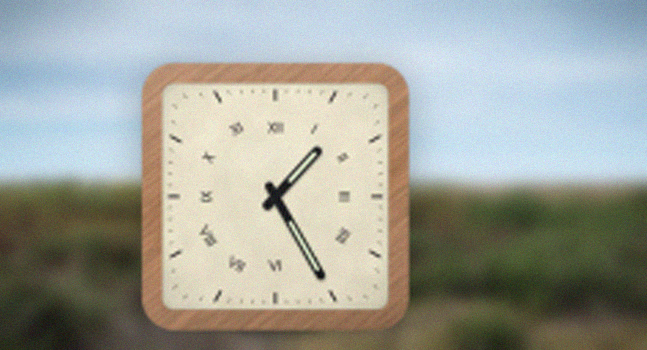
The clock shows 1.25
